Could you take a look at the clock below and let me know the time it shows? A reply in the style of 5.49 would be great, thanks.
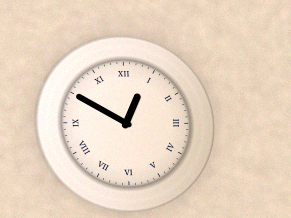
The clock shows 12.50
